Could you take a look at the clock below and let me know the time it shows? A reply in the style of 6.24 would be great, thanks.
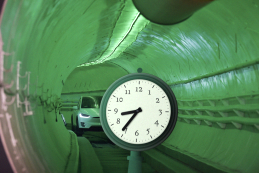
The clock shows 8.36
